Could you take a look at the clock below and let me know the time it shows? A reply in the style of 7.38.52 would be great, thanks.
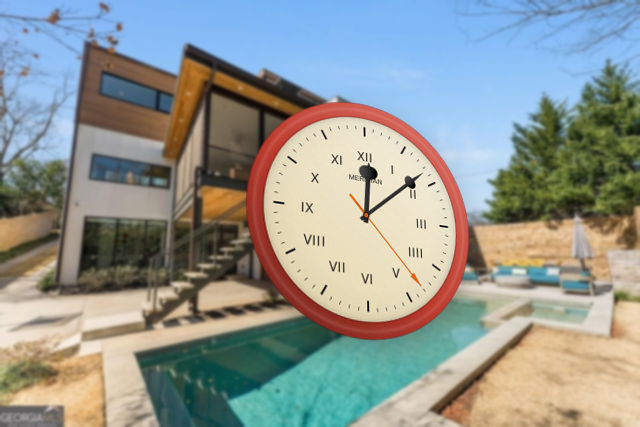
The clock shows 12.08.23
